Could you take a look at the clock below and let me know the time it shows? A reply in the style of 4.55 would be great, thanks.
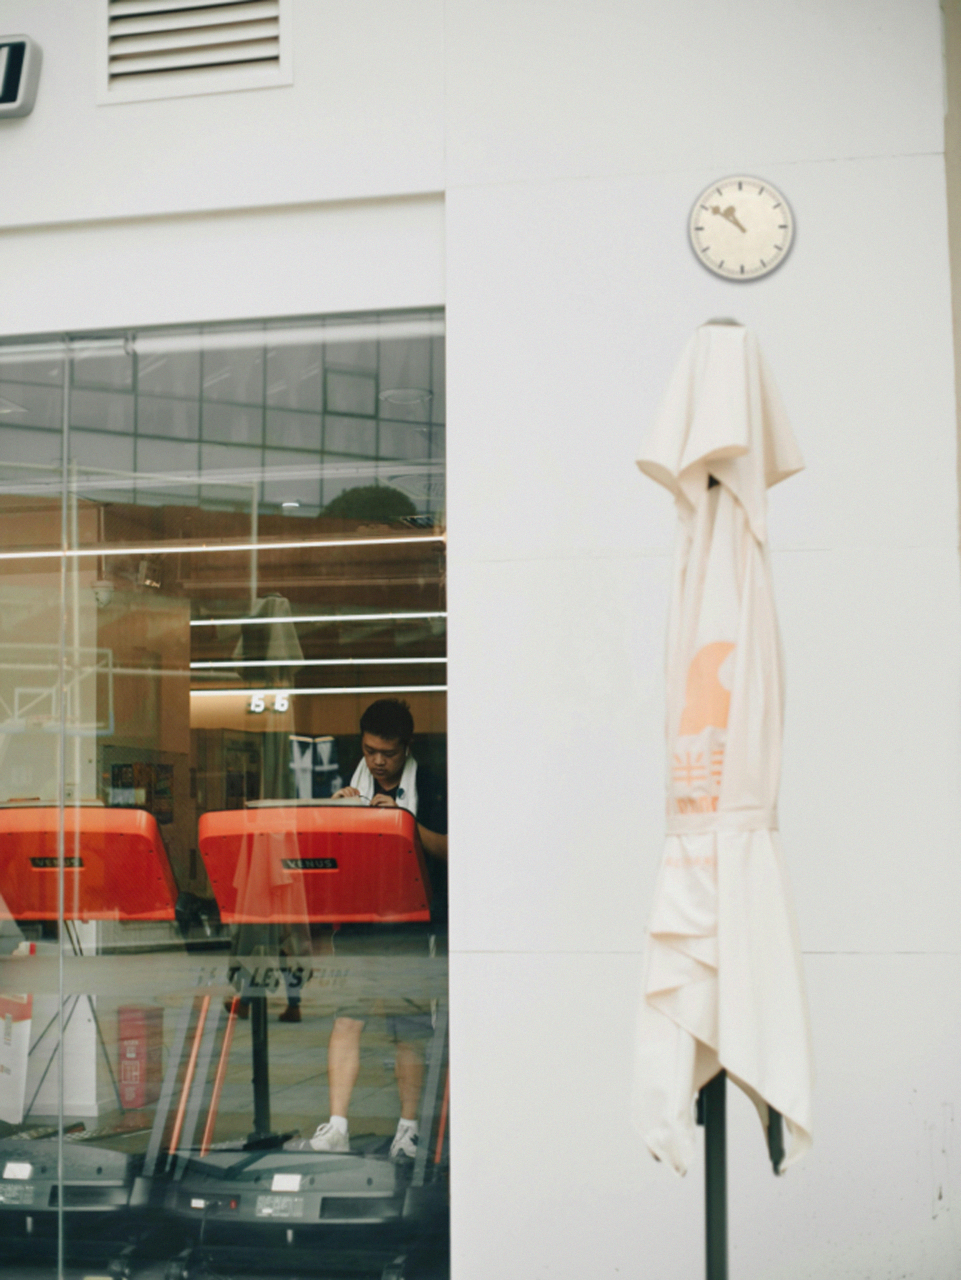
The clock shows 10.51
